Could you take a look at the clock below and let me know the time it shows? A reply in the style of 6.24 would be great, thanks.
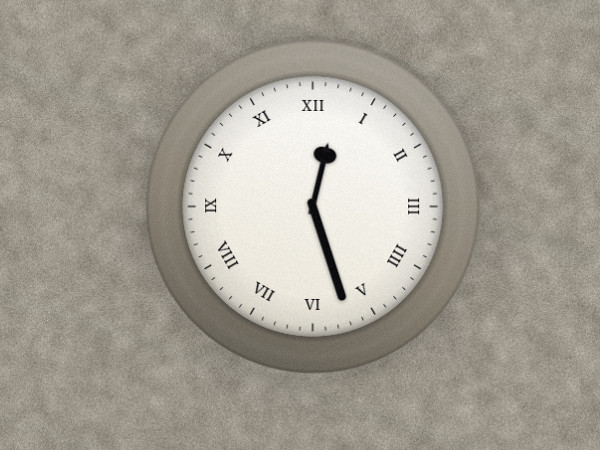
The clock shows 12.27
